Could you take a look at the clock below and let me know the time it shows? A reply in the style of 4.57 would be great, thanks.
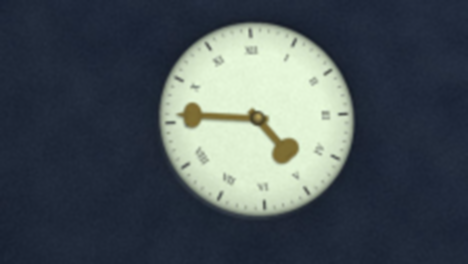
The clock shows 4.46
